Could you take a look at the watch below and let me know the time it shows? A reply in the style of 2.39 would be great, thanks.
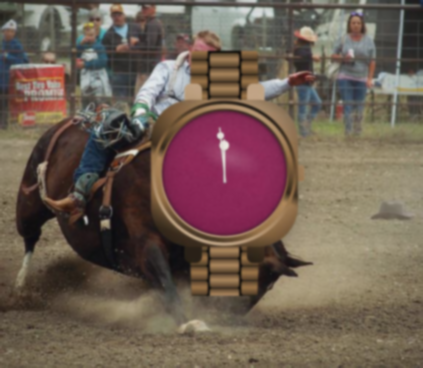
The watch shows 11.59
